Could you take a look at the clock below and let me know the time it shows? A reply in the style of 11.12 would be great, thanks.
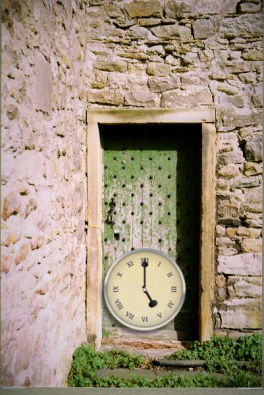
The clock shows 5.00
